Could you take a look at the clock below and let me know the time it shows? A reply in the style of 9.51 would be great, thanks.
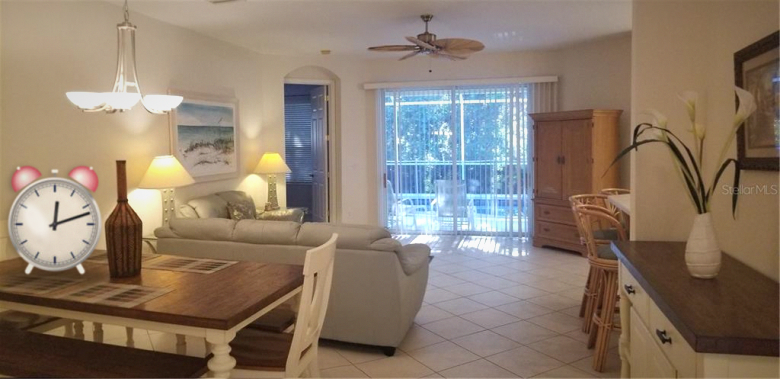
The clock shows 12.12
